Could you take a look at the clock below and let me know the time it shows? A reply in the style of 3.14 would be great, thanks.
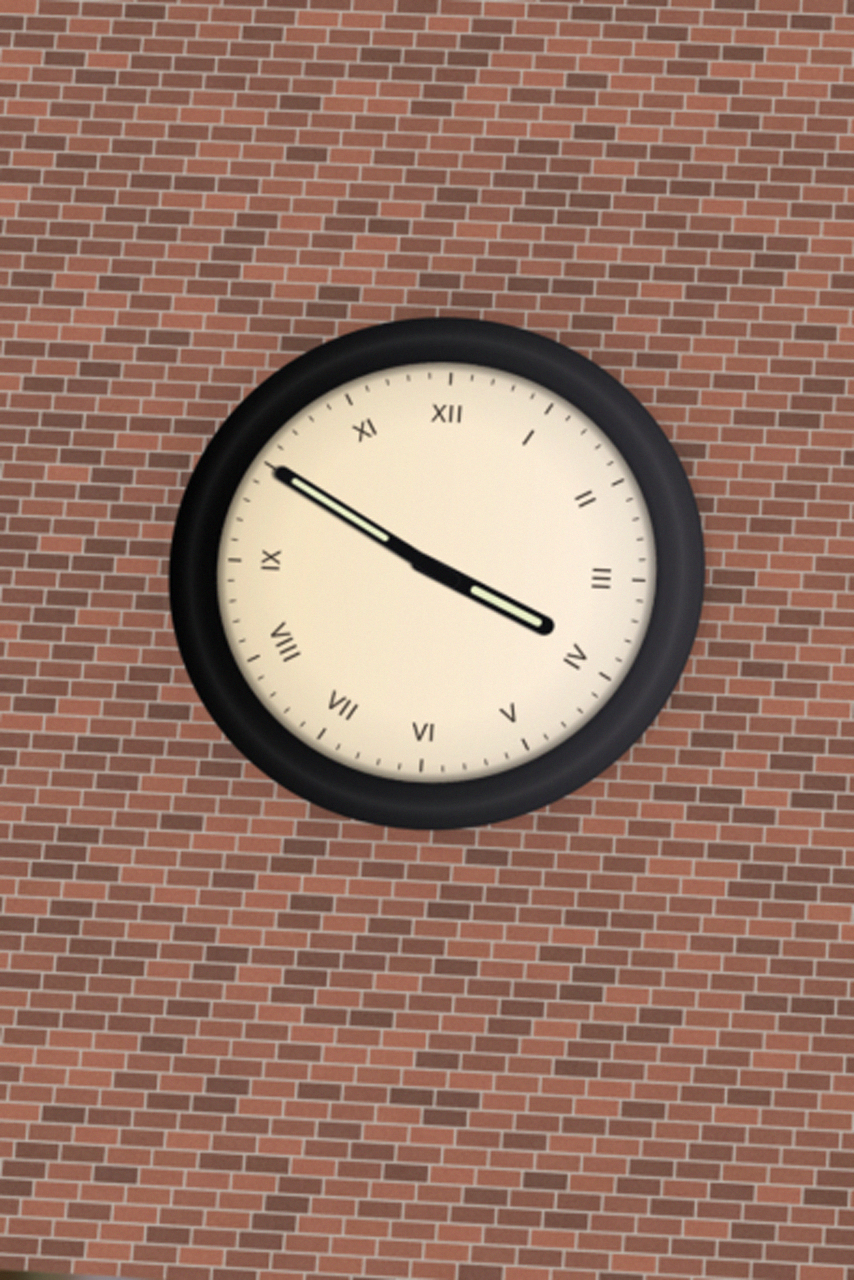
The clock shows 3.50
